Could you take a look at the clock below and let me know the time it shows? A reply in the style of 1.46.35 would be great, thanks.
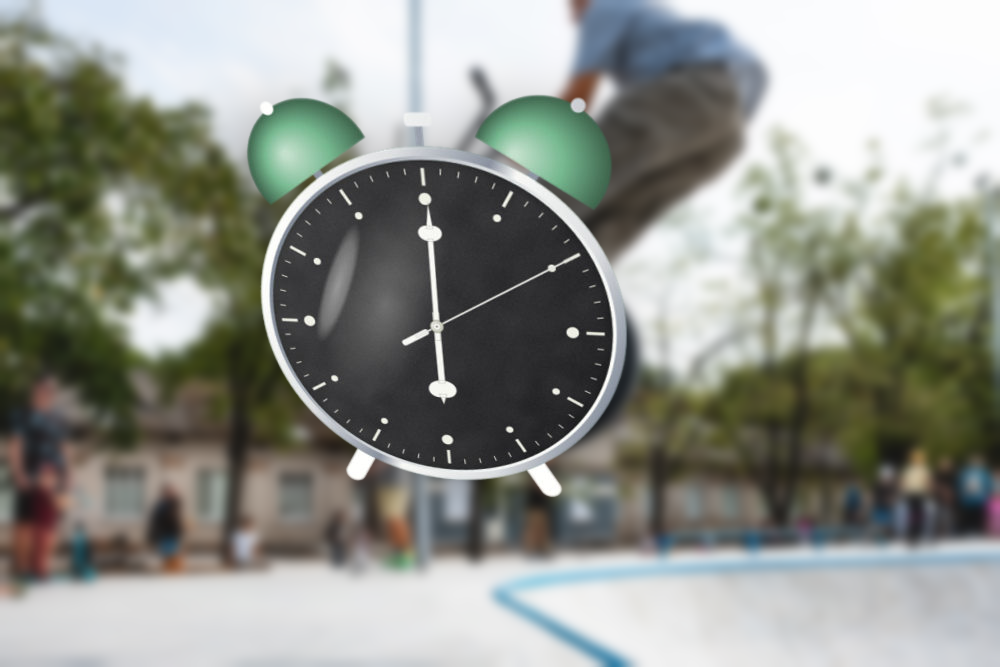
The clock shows 6.00.10
